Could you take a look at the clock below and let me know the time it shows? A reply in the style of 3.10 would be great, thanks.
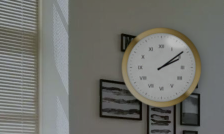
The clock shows 2.09
